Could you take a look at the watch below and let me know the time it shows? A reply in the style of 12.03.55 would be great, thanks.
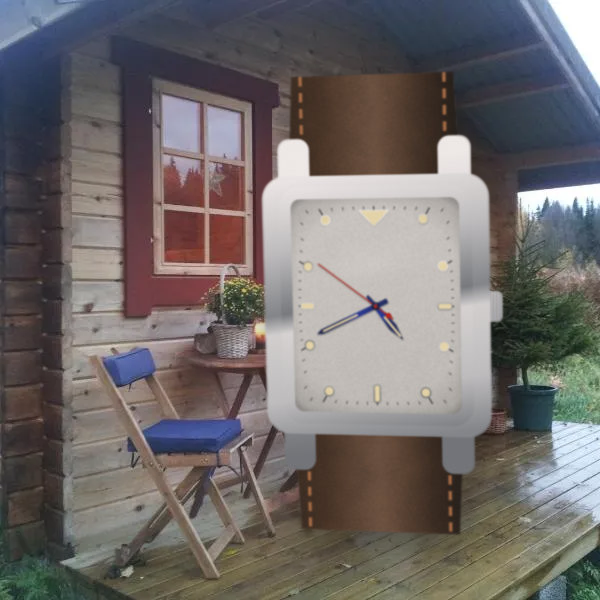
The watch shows 4.40.51
